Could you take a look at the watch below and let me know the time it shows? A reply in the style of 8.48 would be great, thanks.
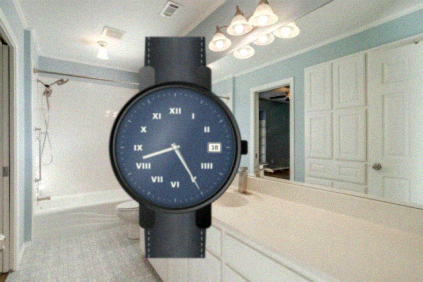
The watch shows 8.25
